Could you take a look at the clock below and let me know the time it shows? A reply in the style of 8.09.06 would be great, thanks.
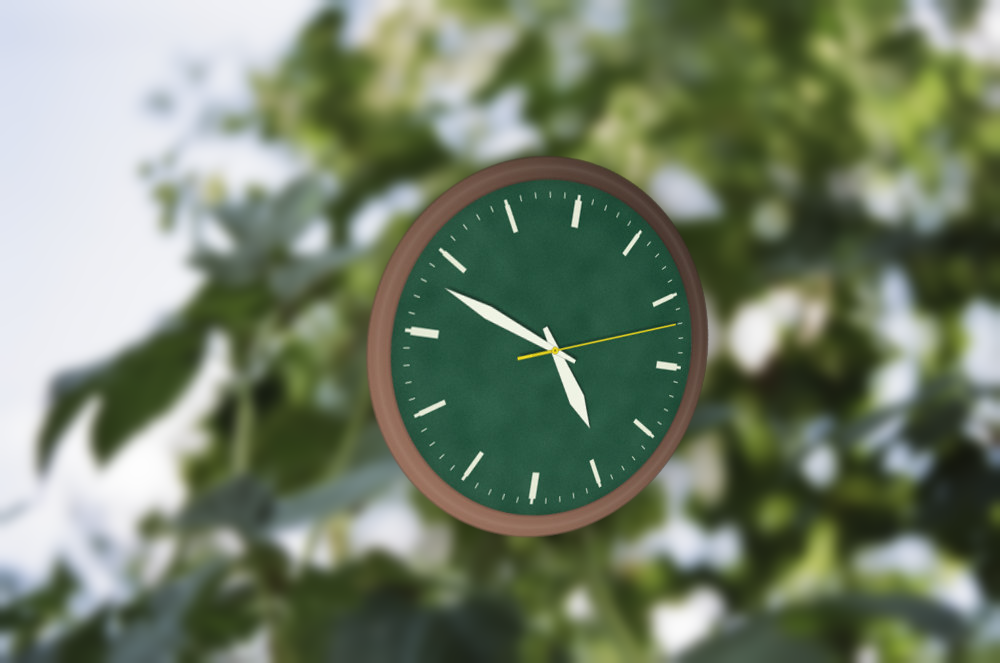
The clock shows 4.48.12
